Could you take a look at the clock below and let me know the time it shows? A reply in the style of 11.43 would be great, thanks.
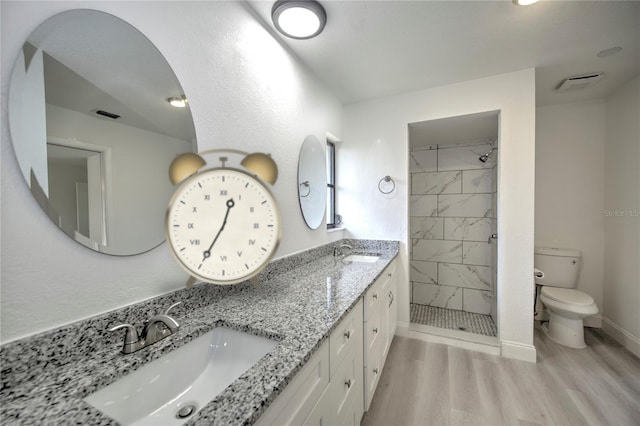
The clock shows 12.35
